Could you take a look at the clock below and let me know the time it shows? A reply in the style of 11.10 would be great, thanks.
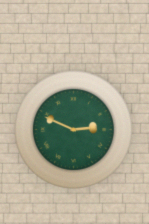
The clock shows 2.49
